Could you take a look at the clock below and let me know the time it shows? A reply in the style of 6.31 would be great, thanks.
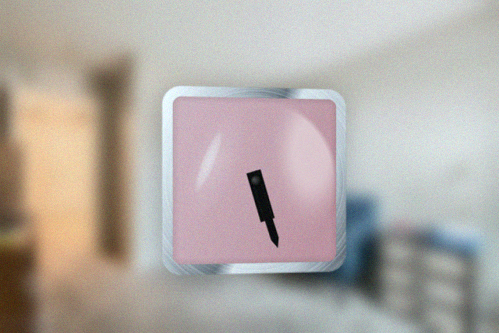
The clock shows 5.27
